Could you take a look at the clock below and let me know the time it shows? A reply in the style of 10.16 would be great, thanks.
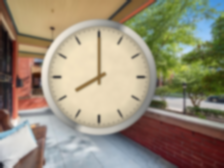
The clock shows 8.00
